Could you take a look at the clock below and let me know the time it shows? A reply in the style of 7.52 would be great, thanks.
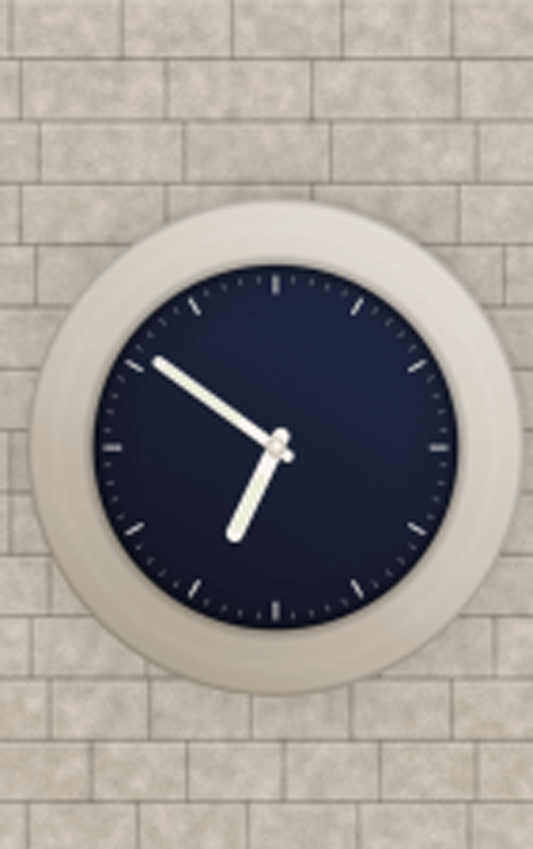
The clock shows 6.51
